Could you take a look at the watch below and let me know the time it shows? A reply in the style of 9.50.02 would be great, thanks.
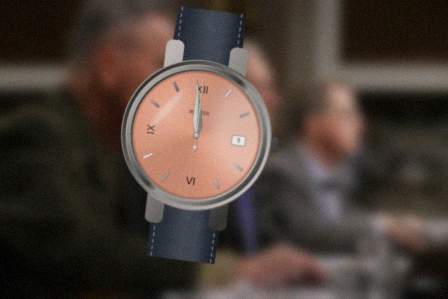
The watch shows 11.59.00
